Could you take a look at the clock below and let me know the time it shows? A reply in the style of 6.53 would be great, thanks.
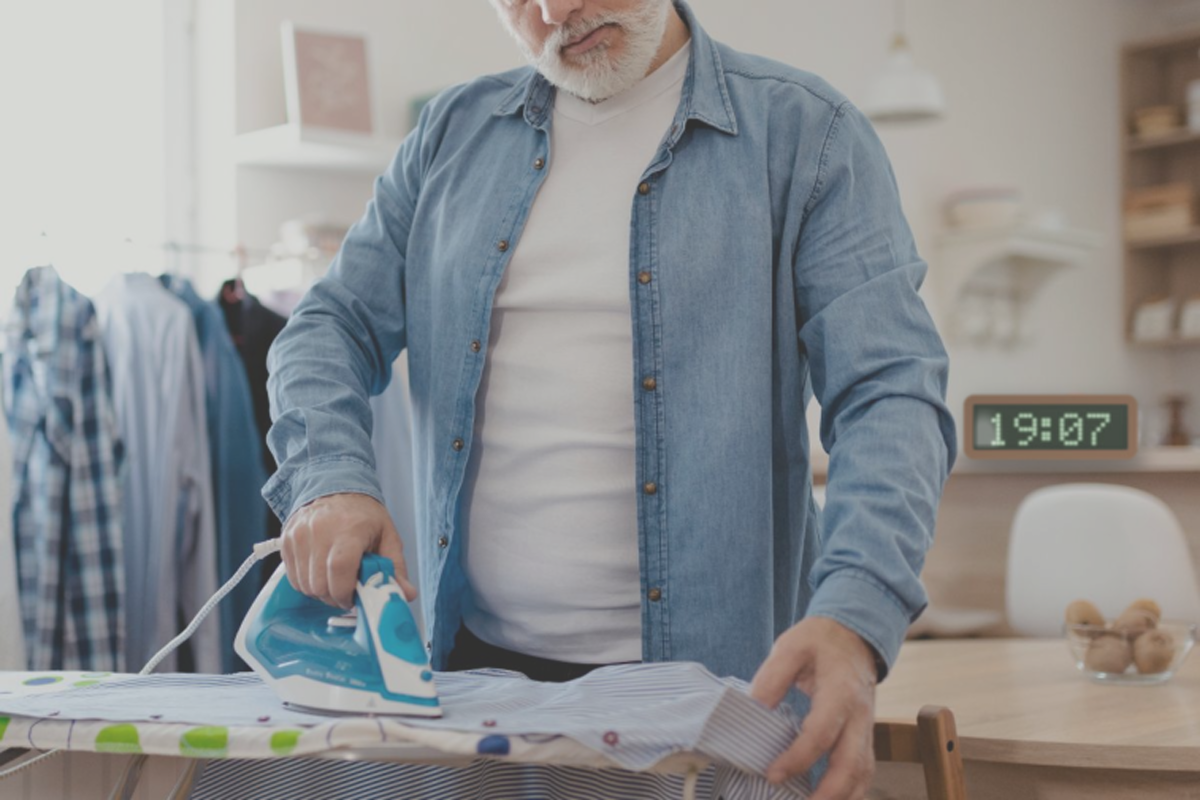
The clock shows 19.07
